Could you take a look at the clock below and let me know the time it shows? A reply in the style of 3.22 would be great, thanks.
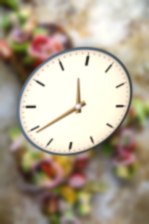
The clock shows 11.39
